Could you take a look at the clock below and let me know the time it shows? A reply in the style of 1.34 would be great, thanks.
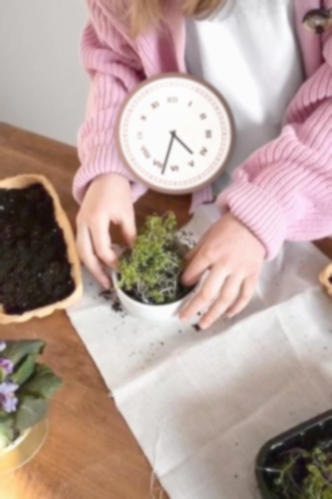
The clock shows 4.33
